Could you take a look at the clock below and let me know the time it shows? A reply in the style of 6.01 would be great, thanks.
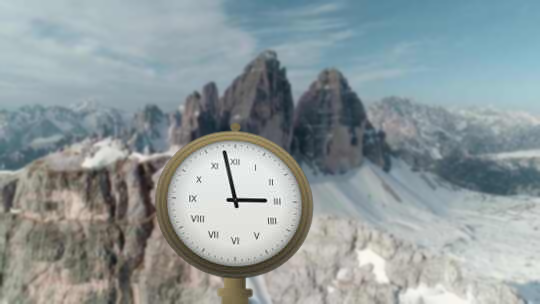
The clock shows 2.58
